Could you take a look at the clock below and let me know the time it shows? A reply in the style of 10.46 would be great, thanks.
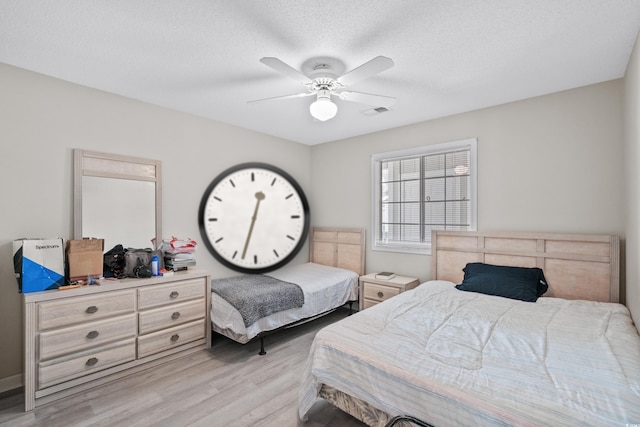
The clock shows 12.33
